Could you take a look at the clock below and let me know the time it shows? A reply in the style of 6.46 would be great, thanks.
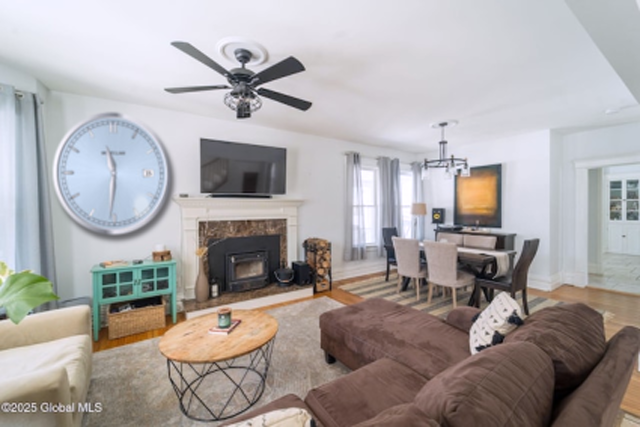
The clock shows 11.31
